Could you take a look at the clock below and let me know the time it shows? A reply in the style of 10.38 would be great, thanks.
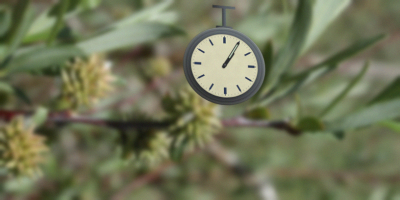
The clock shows 1.05
